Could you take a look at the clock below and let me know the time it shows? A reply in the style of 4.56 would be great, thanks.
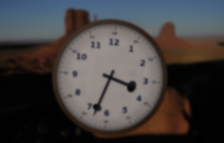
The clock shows 3.33
